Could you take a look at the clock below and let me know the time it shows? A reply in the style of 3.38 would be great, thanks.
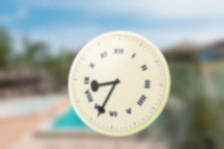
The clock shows 8.34
